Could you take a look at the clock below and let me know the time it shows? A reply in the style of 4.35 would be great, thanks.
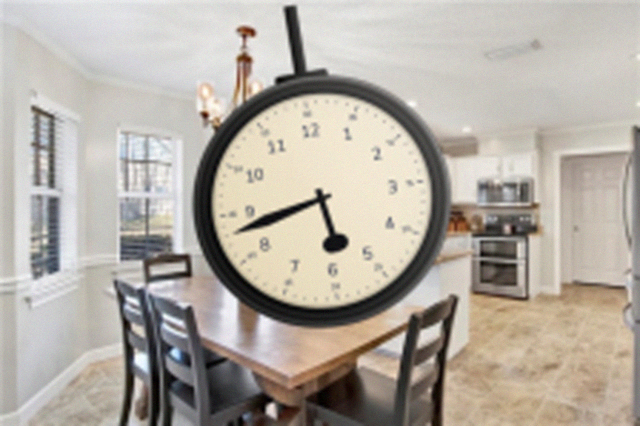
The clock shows 5.43
